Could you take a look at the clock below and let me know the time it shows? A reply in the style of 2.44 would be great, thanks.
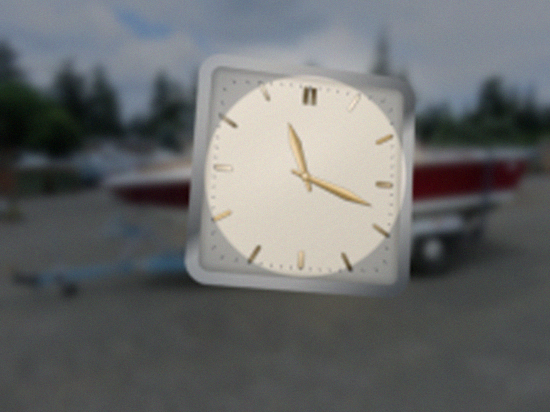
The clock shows 11.18
